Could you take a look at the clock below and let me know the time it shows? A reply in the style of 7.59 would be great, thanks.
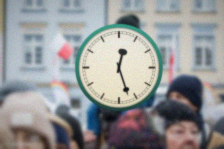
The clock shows 12.27
